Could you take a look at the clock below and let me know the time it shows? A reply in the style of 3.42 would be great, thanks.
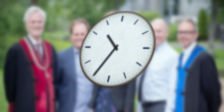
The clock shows 10.35
